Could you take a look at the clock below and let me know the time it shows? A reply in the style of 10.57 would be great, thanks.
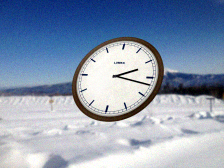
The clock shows 2.17
